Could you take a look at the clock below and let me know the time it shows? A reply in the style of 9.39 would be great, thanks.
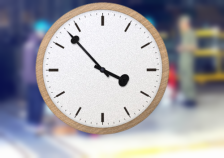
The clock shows 3.53
